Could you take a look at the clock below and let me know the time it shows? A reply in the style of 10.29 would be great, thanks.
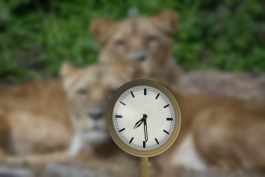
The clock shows 7.29
